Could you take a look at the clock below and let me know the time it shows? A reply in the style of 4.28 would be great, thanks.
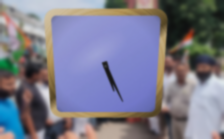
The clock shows 5.26
